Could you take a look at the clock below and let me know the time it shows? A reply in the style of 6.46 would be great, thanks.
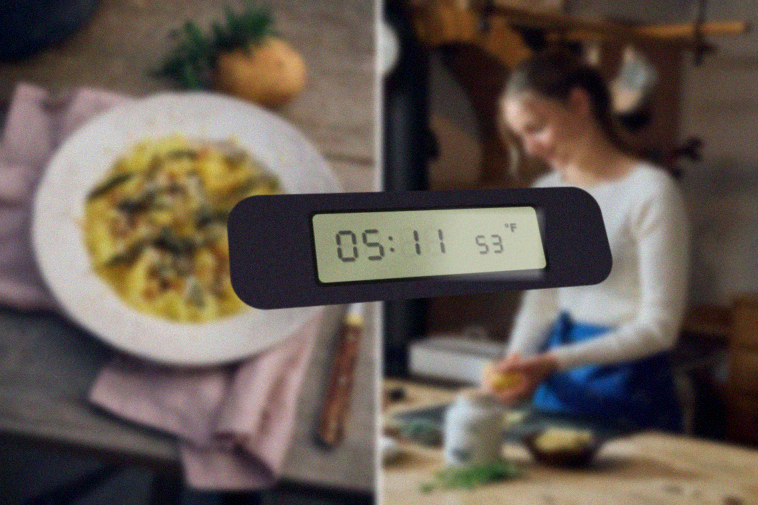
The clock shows 5.11
